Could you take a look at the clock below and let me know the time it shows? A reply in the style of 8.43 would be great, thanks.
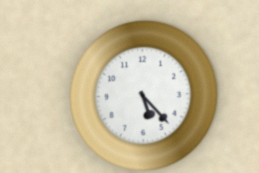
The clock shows 5.23
